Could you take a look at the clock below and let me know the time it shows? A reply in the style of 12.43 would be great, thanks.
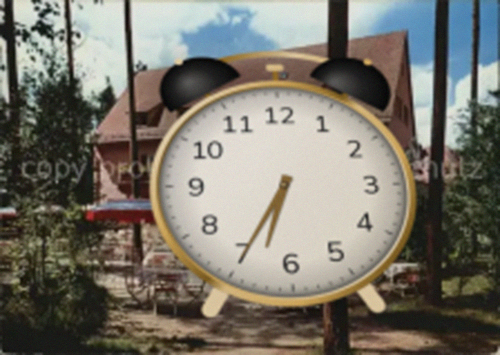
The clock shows 6.35
